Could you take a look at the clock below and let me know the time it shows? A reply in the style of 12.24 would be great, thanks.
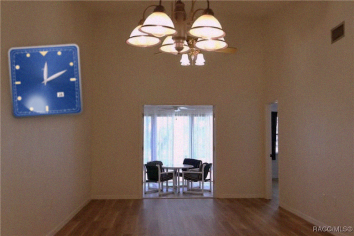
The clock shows 12.11
